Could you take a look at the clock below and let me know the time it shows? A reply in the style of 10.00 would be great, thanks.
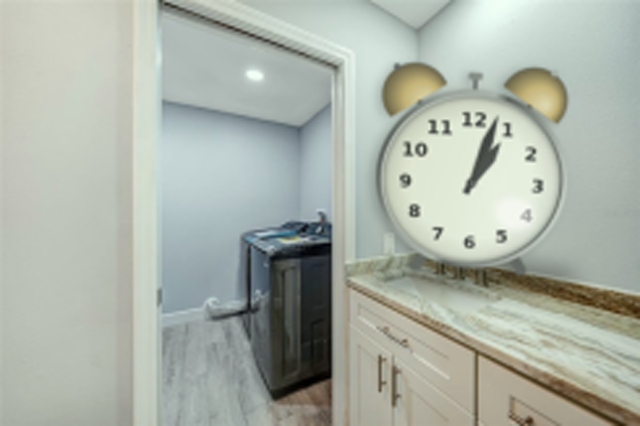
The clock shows 1.03
